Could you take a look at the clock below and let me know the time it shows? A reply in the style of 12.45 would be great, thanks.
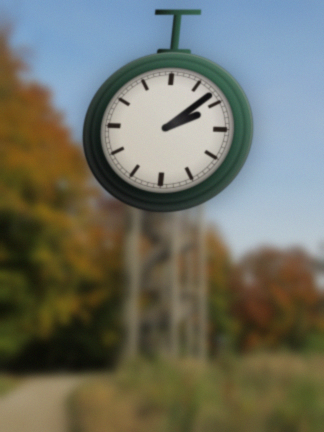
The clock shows 2.08
